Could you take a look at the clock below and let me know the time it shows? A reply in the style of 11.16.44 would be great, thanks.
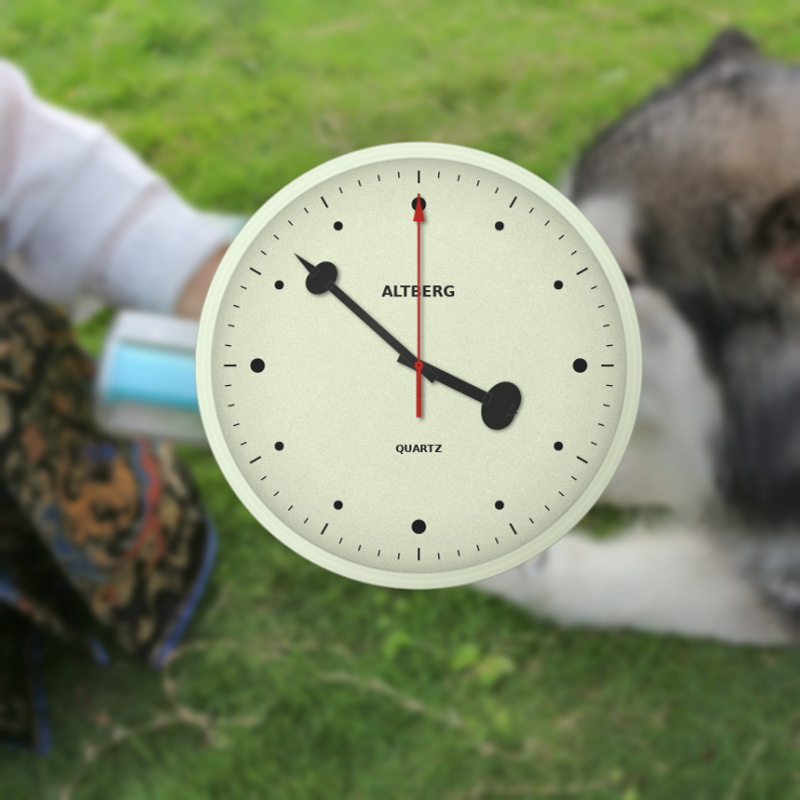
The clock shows 3.52.00
